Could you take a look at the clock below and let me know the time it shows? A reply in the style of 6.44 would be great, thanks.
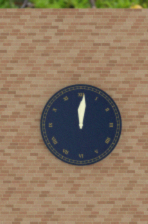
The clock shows 12.01
